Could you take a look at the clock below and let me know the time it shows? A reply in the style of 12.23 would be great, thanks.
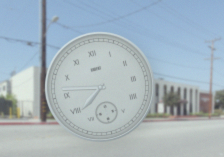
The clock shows 7.47
